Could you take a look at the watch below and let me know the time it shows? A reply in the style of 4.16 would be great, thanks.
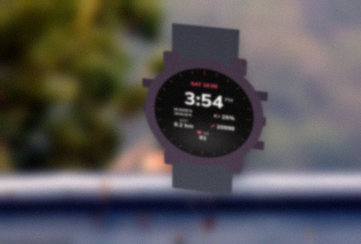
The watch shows 3.54
